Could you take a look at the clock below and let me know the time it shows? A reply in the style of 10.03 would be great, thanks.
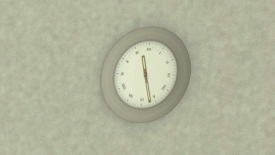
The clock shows 11.27
